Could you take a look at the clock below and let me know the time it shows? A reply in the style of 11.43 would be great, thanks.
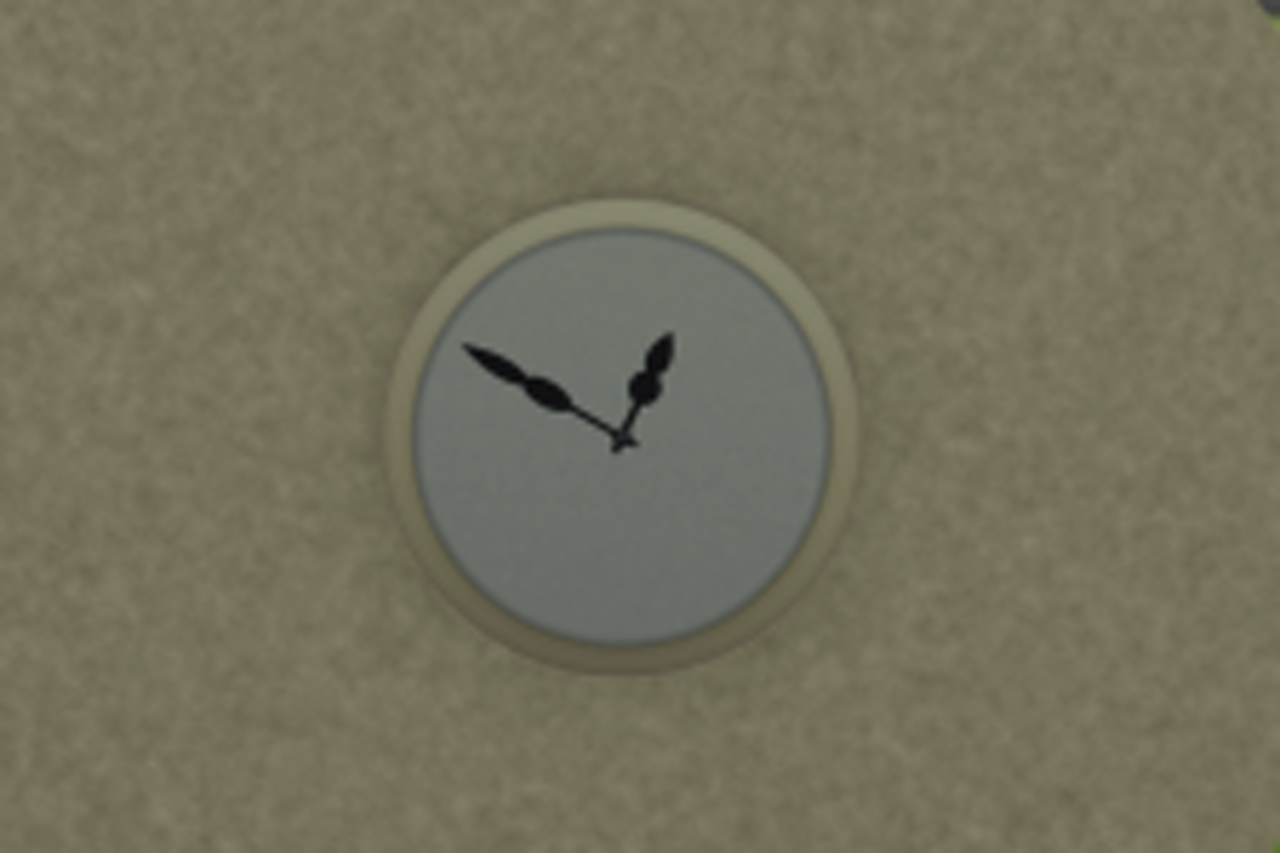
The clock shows 12.50
